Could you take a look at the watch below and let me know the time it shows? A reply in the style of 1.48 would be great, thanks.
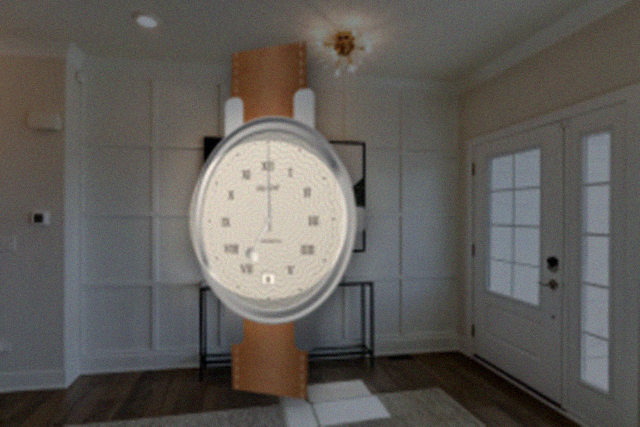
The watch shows 7.00
